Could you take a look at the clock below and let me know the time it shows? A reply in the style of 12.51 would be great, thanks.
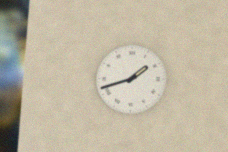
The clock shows 1.42
